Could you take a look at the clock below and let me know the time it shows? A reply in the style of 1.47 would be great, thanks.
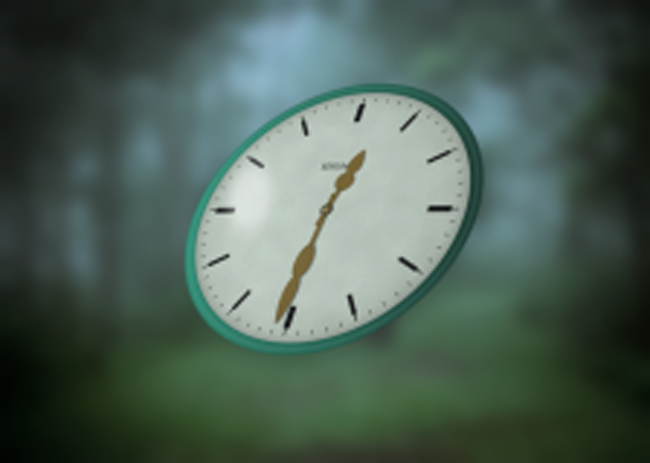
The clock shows 12.31
